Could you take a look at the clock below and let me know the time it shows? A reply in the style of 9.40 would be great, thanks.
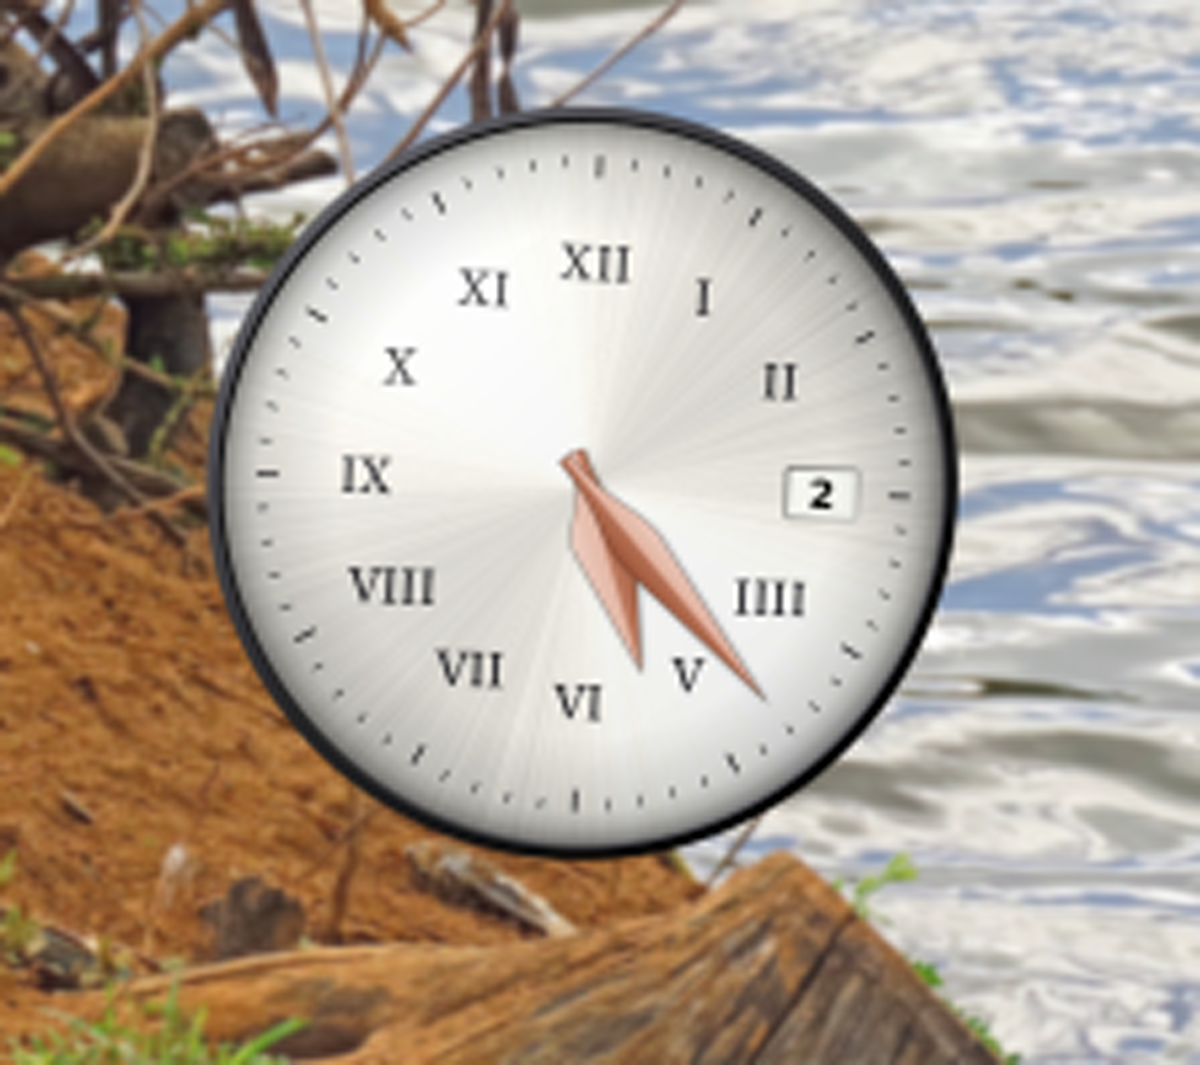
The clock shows 5.23
